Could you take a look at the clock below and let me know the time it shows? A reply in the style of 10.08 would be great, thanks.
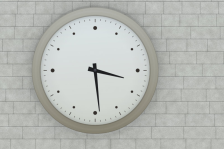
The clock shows 3.29
